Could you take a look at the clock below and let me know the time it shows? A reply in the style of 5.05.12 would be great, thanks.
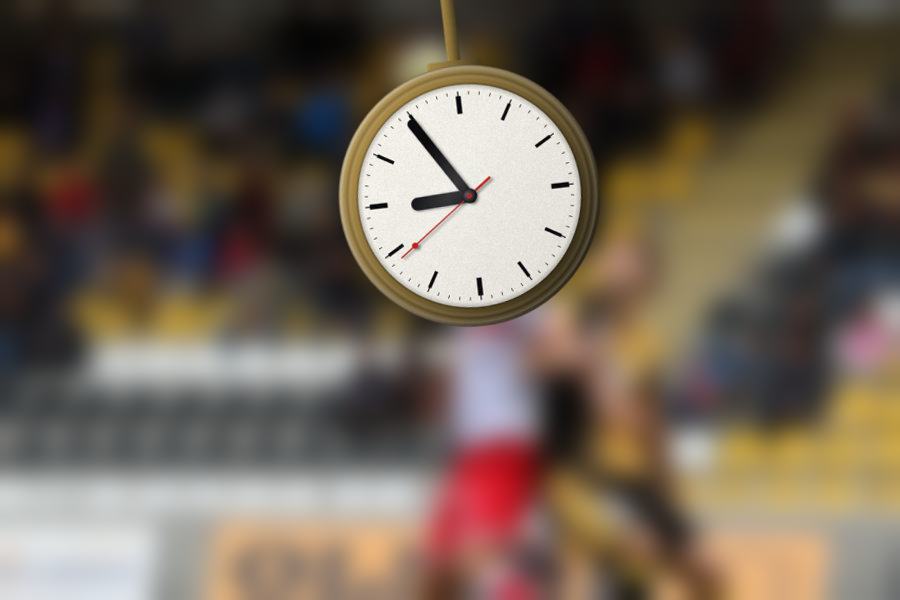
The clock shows 8.54.39
